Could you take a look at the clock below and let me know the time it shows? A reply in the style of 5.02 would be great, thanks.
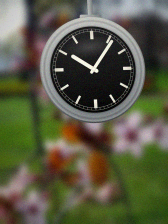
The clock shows 10.06
